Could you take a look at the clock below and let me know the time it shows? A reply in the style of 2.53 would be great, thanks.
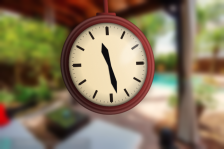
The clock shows 11.28
